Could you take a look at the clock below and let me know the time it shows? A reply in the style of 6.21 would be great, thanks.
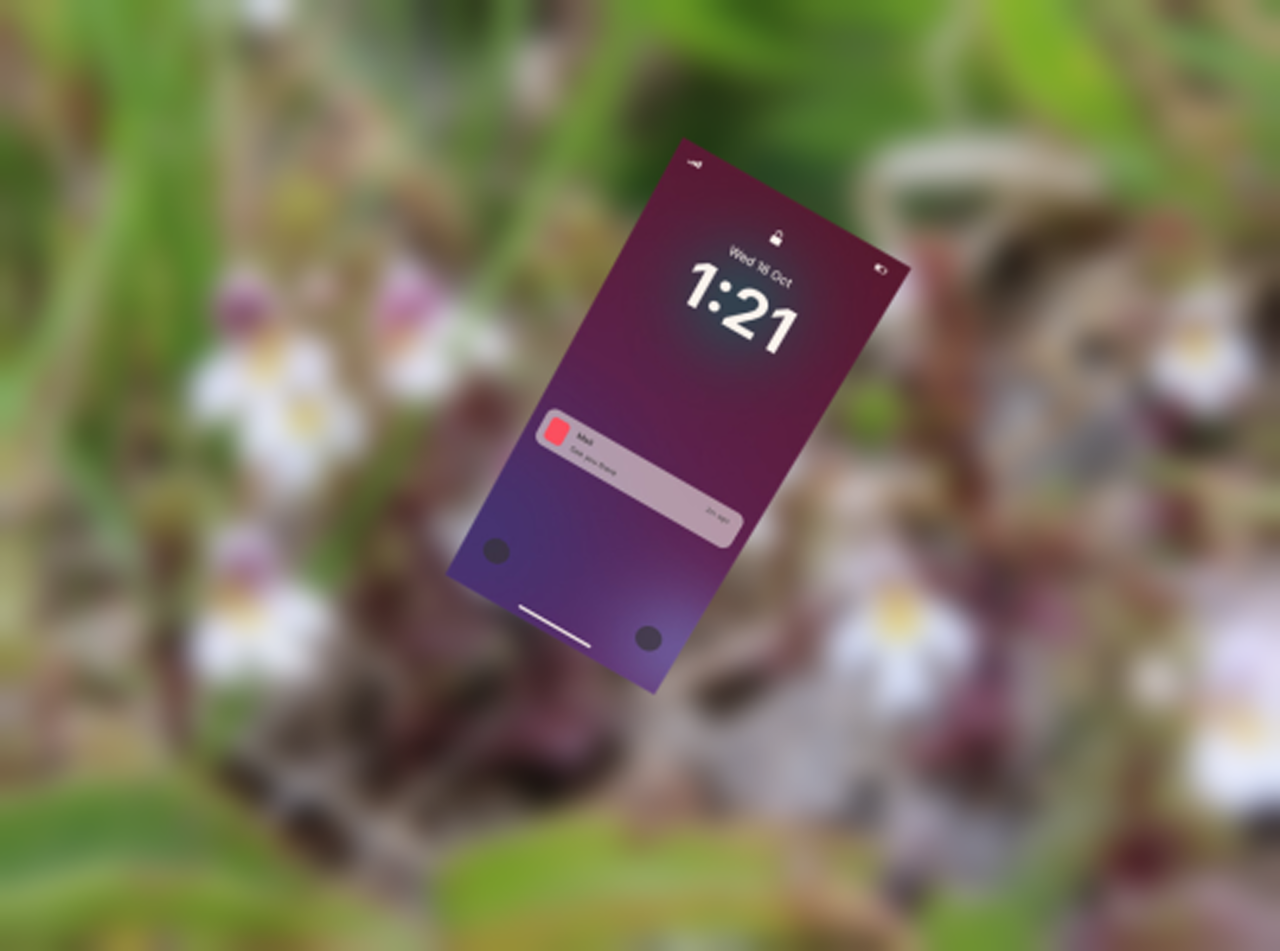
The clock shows 1.21
